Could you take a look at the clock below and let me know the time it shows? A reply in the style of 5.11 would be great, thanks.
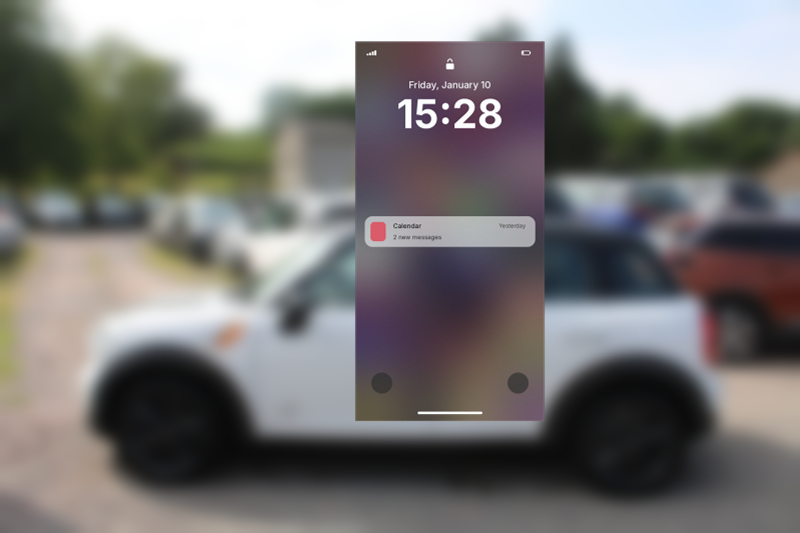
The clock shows 15.28
